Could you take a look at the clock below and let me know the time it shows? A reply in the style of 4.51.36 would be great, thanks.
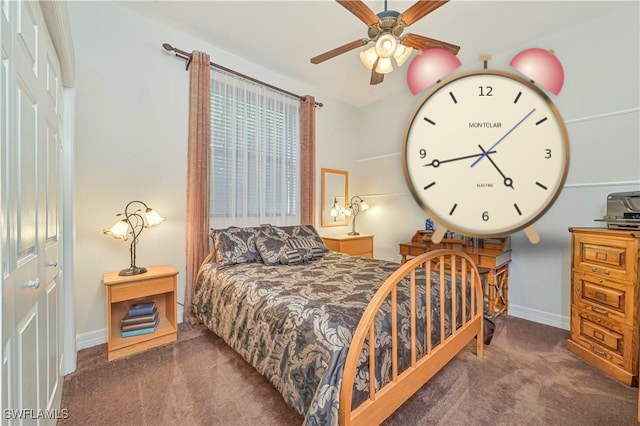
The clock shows 4.43.08
